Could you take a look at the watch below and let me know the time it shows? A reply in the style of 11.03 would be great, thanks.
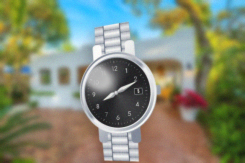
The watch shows 8.11
